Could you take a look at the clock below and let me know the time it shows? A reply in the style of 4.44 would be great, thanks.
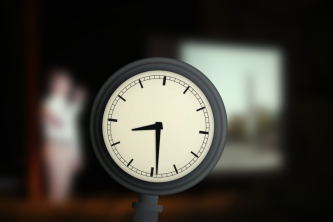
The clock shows 8.29
